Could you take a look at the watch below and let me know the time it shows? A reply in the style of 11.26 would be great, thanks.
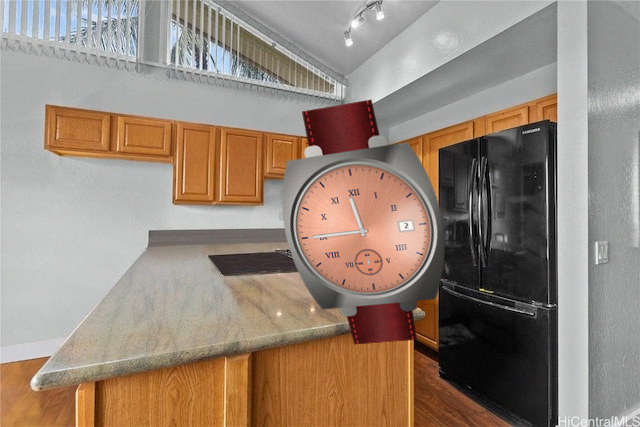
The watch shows 11.45
